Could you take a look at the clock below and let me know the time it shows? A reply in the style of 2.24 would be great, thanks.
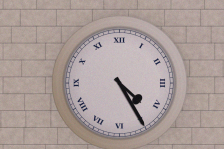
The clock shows 4.25
